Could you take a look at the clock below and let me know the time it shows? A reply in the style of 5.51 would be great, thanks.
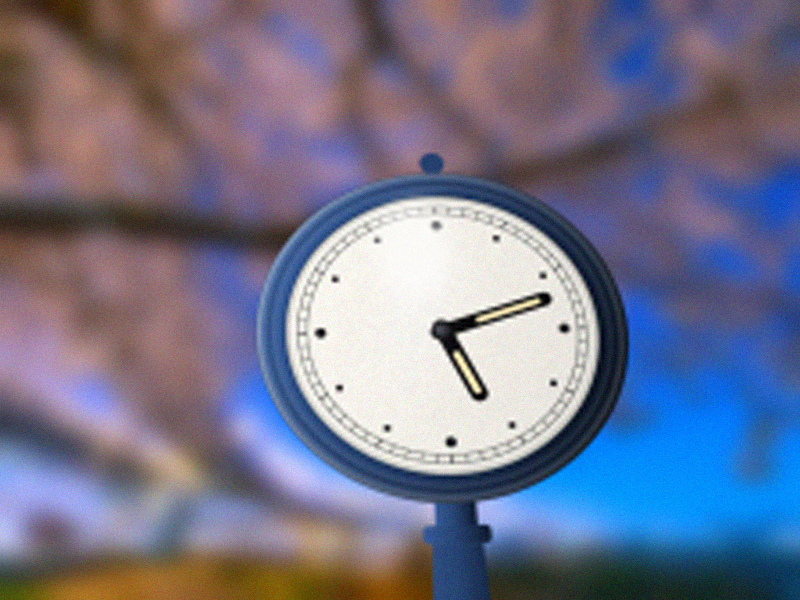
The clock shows 5.12
